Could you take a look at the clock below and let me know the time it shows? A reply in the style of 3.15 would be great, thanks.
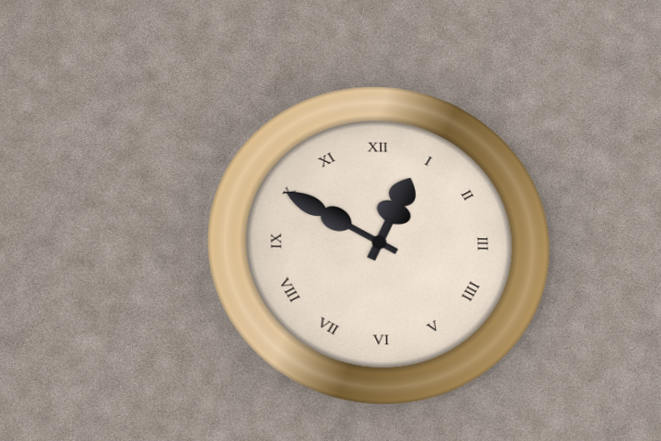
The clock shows 12.50
